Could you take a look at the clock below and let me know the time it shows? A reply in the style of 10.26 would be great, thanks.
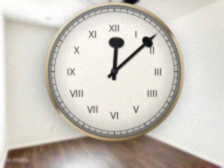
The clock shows 12.08
